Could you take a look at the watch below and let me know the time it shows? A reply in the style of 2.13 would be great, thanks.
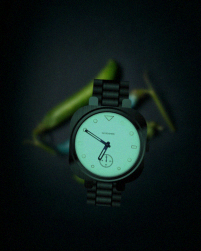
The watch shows 6.50
